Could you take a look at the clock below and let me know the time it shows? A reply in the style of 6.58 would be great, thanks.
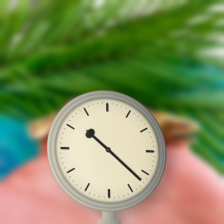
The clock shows 10.22
